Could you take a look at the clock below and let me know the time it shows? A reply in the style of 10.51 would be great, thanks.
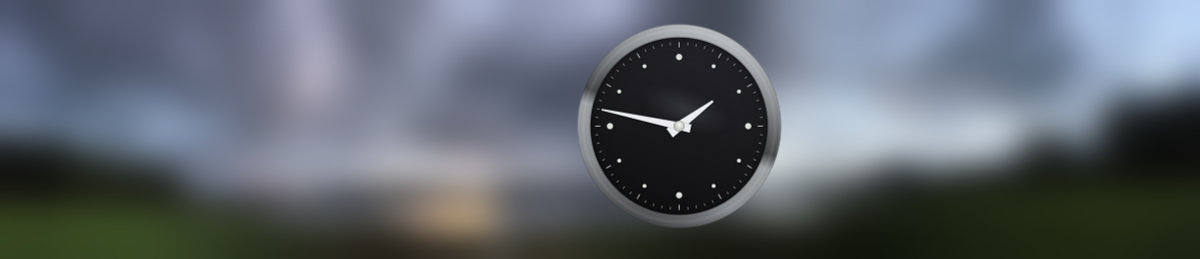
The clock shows 1.47
